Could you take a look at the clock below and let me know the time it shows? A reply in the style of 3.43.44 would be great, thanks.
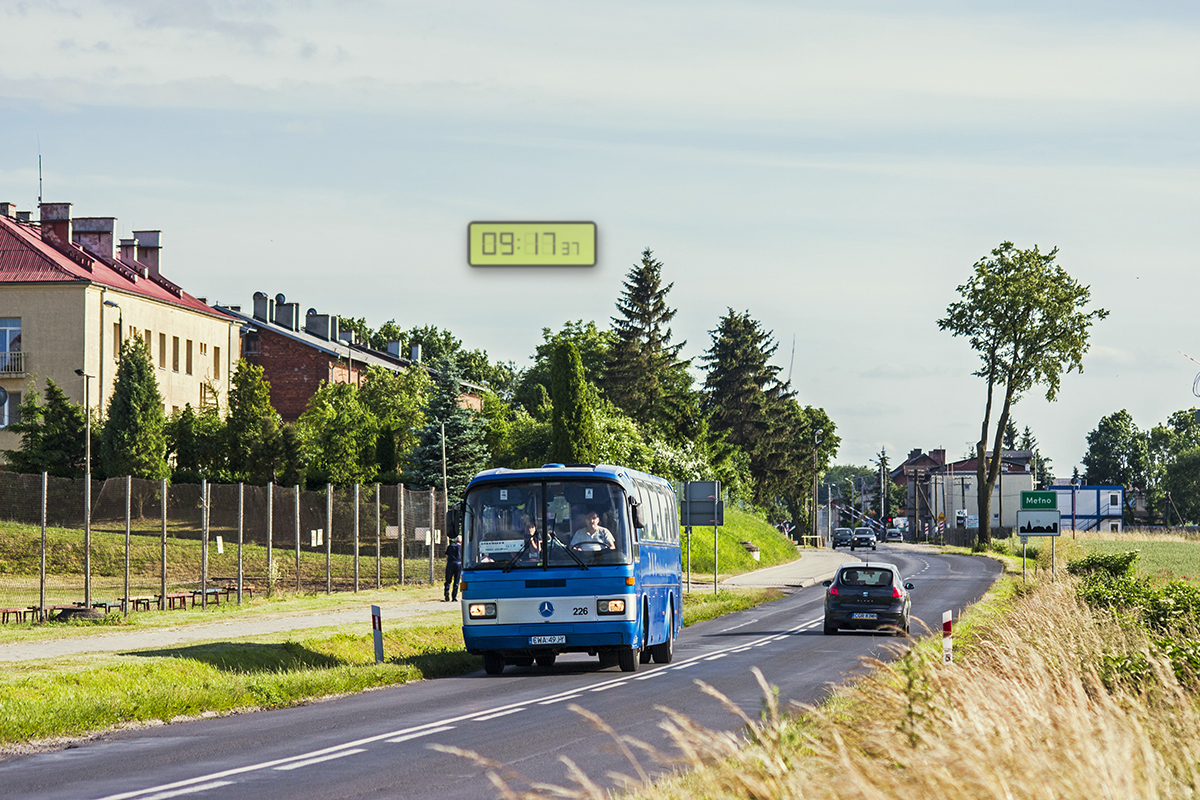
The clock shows 9.17.37
